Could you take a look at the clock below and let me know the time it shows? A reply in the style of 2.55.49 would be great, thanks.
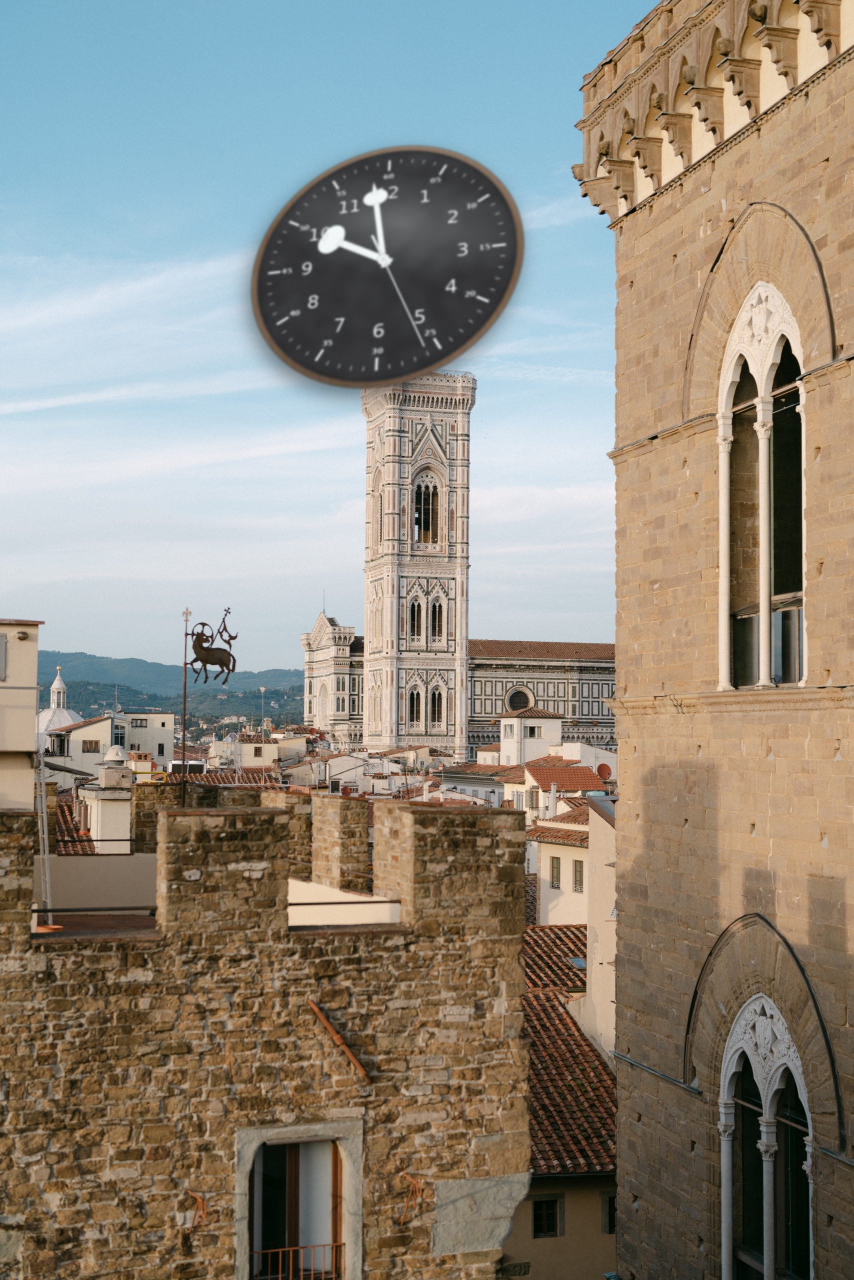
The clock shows 9.58.26
